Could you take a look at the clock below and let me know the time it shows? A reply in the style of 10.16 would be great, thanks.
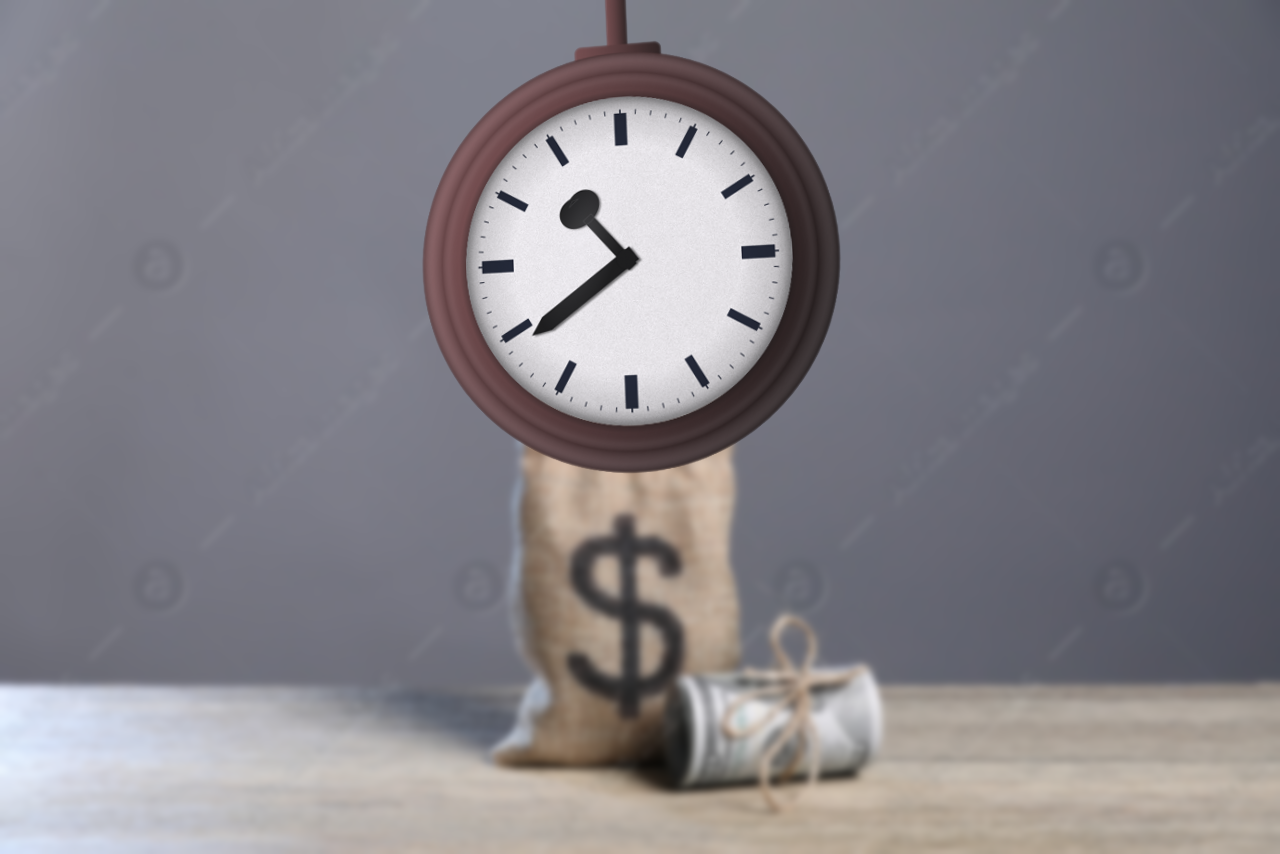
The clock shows 10.39
